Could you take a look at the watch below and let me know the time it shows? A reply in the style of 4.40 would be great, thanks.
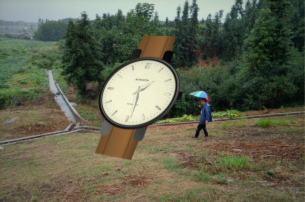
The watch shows 1.29
